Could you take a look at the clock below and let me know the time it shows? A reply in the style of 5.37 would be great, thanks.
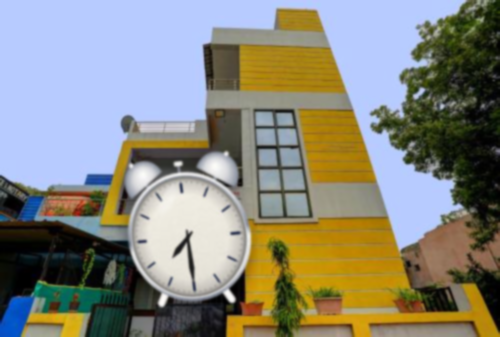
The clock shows 7.30
